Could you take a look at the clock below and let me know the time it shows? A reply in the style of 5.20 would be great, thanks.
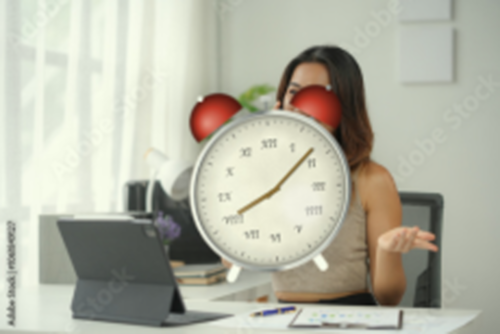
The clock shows 8.08
